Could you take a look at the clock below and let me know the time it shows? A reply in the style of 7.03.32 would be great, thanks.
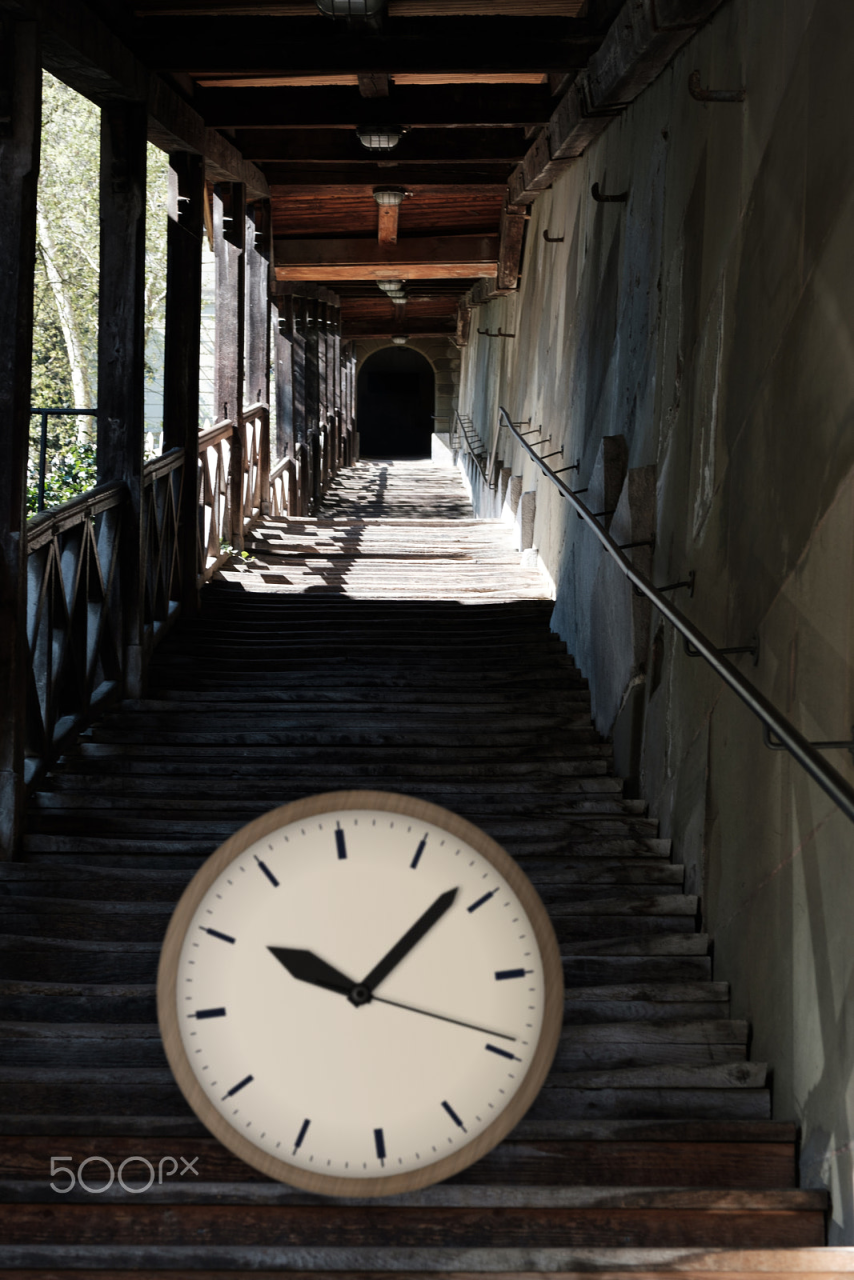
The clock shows 10.08.19
